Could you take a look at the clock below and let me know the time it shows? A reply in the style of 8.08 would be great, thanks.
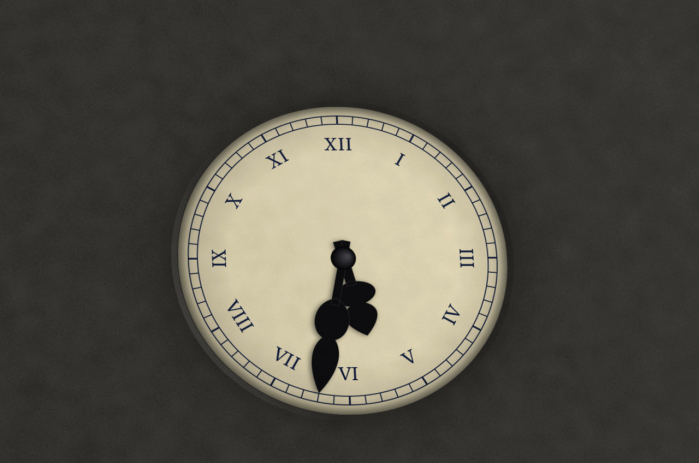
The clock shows 5.32
